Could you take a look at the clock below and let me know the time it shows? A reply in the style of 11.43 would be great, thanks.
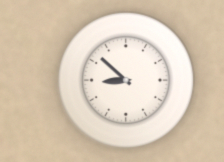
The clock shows 8.52
